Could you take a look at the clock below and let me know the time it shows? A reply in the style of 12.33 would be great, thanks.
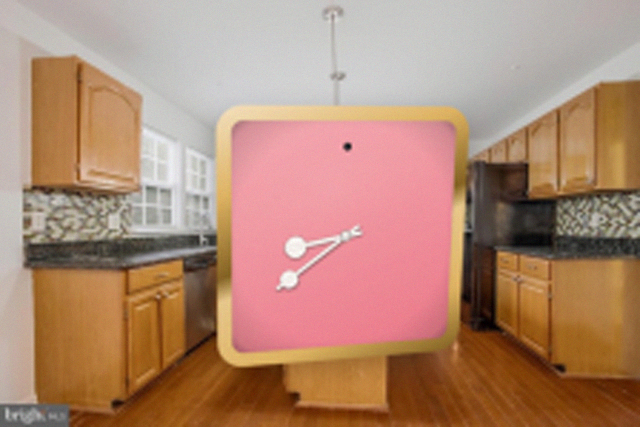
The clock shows 8.39
